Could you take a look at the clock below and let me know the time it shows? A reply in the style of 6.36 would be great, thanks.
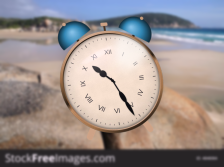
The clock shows 10.26
